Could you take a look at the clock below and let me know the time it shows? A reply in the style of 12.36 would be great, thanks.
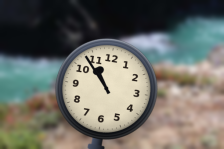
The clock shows 10.53
